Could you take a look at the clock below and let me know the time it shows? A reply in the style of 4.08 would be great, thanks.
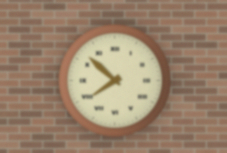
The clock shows 7.52
